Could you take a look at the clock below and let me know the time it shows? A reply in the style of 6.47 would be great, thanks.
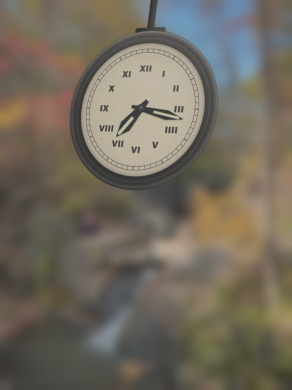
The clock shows 7.17
